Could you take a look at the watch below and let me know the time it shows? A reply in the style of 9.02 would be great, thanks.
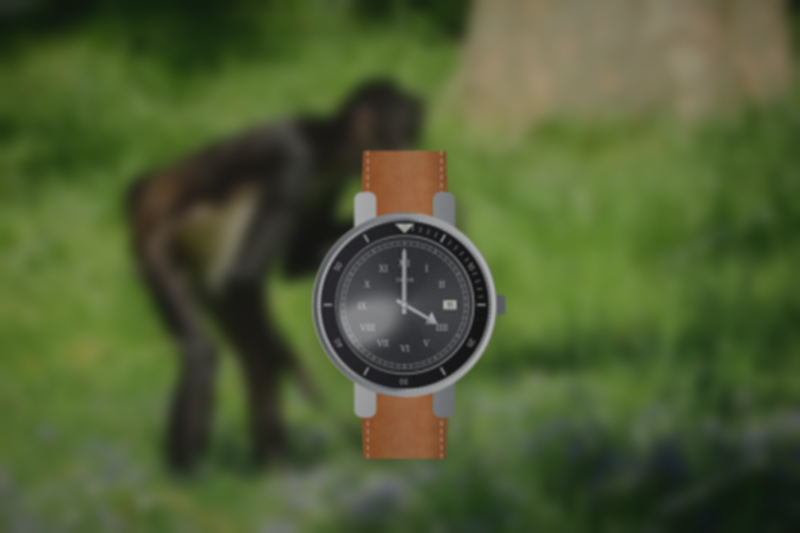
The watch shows 4.00
